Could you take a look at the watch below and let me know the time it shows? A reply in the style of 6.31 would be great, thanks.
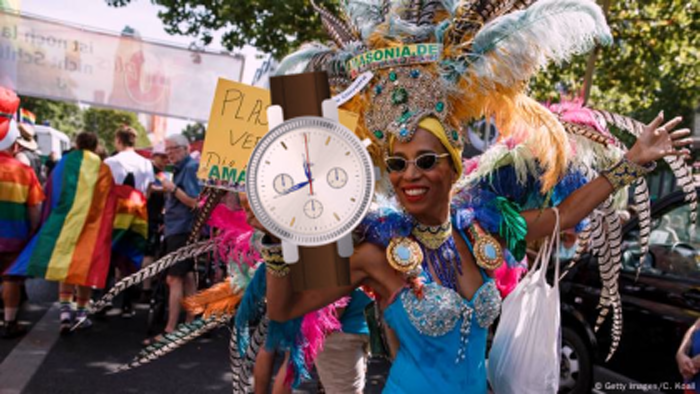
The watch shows 11.42
